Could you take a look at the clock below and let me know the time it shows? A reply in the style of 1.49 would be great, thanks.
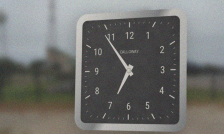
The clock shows 6.54
